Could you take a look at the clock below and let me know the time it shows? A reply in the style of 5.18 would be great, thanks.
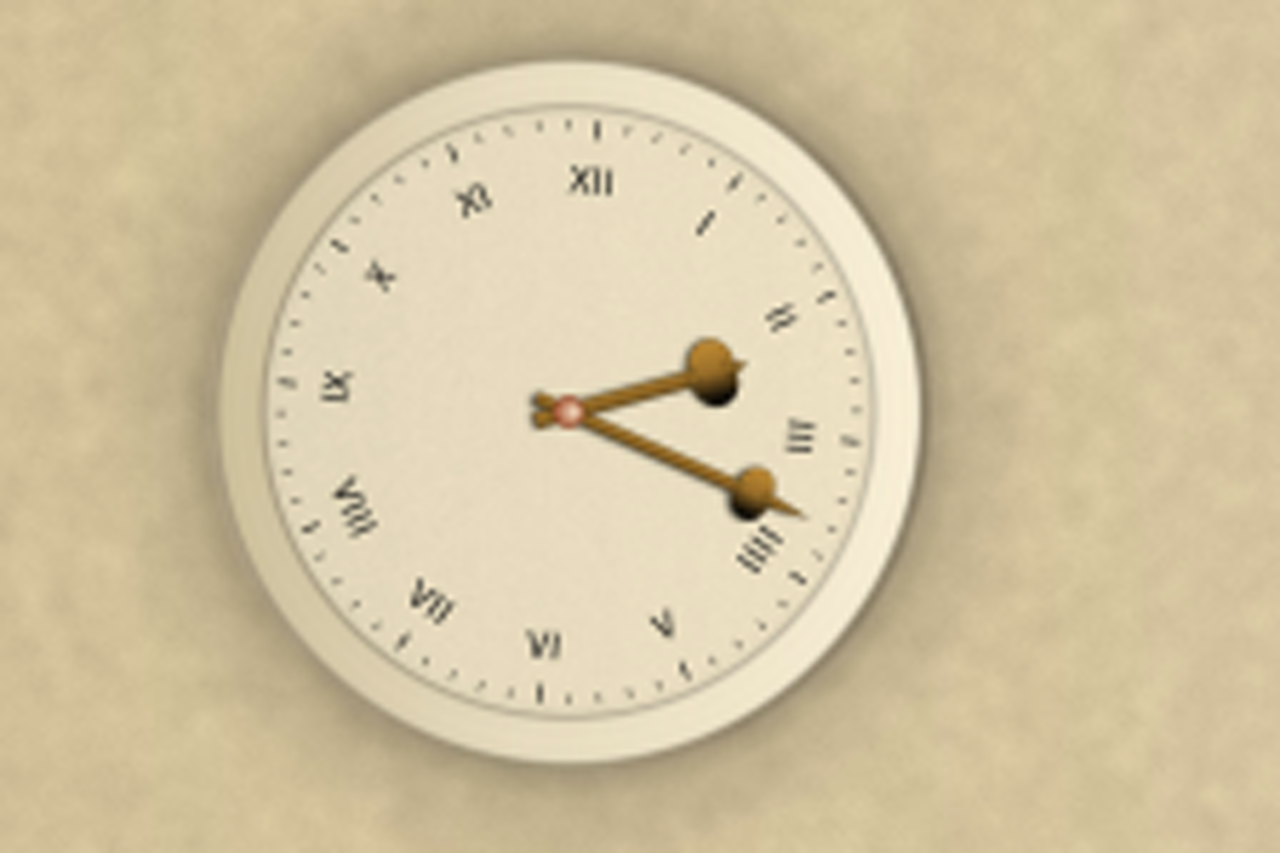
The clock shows 2.18
